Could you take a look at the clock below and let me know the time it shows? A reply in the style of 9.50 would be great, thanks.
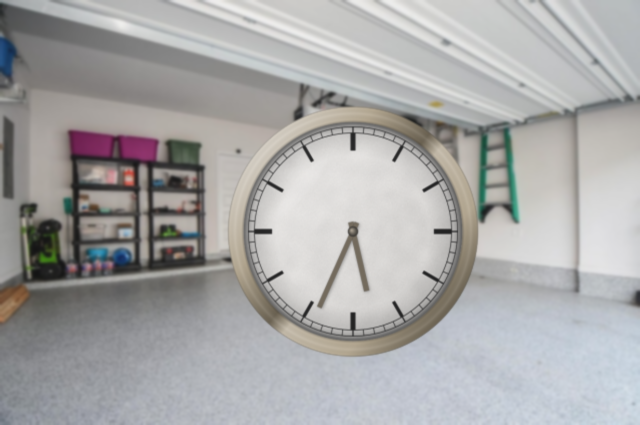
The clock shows 5.34
